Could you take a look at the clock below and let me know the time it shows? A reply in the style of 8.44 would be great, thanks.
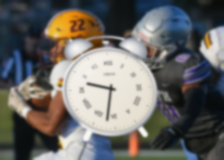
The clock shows 9.32
